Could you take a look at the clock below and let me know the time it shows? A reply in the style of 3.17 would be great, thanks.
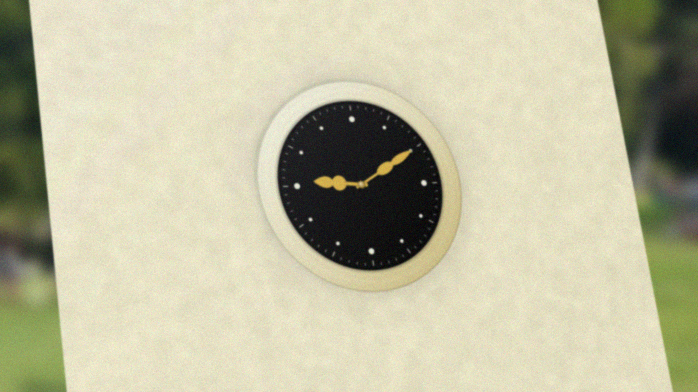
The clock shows 9.10
